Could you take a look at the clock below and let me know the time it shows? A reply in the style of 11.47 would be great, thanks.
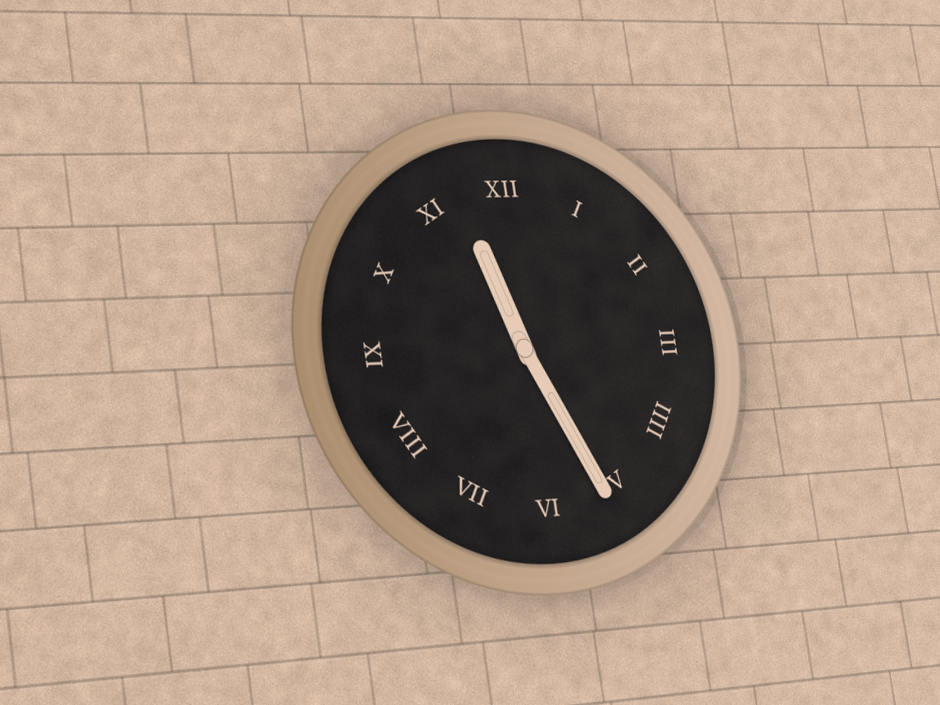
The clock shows 11.26
